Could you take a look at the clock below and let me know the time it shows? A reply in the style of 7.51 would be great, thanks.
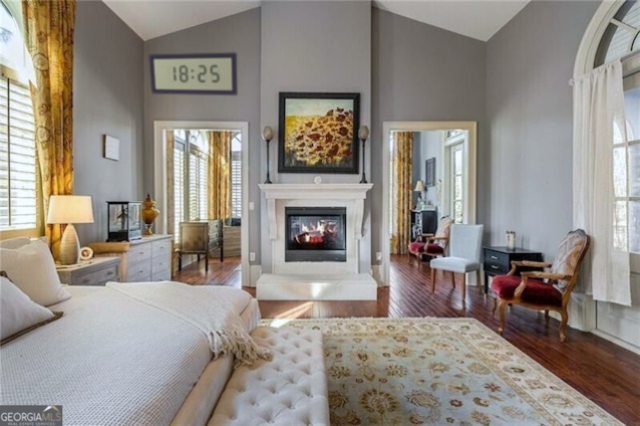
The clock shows 18.25
